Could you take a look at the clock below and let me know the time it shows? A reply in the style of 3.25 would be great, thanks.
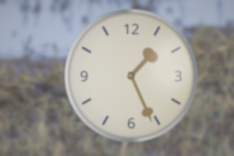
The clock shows 1.26
